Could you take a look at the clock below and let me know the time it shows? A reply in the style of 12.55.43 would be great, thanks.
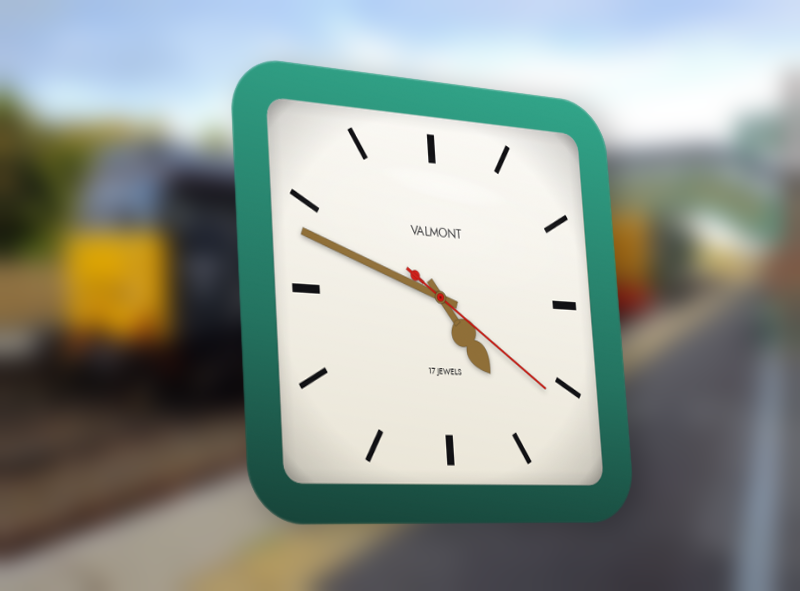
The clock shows 4.48.21
